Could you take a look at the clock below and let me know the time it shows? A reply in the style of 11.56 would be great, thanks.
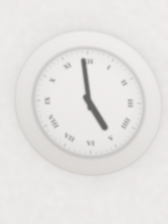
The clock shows 4.59
